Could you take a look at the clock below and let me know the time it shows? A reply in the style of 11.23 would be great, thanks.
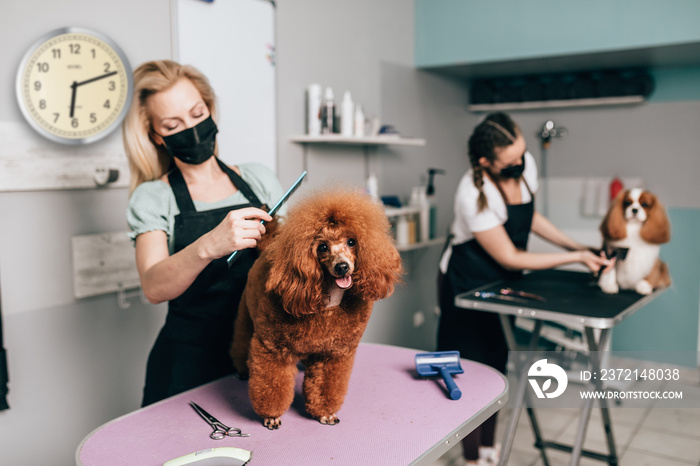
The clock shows 6.12
